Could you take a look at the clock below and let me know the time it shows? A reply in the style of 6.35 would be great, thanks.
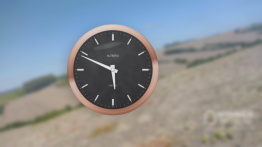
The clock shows 5.49
